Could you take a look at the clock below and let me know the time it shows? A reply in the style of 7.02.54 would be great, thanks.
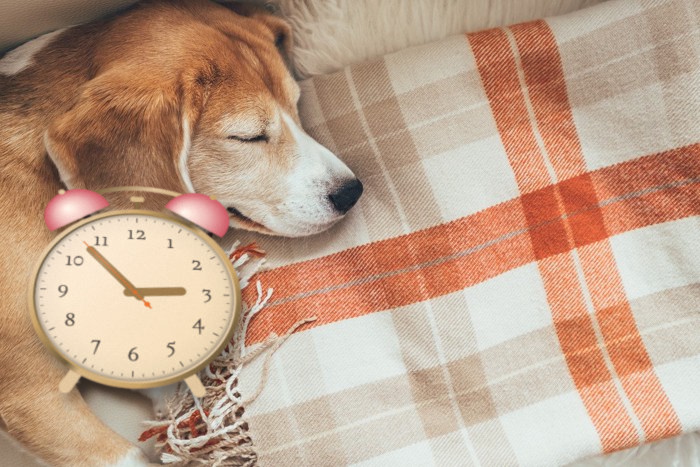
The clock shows 2.52.53
